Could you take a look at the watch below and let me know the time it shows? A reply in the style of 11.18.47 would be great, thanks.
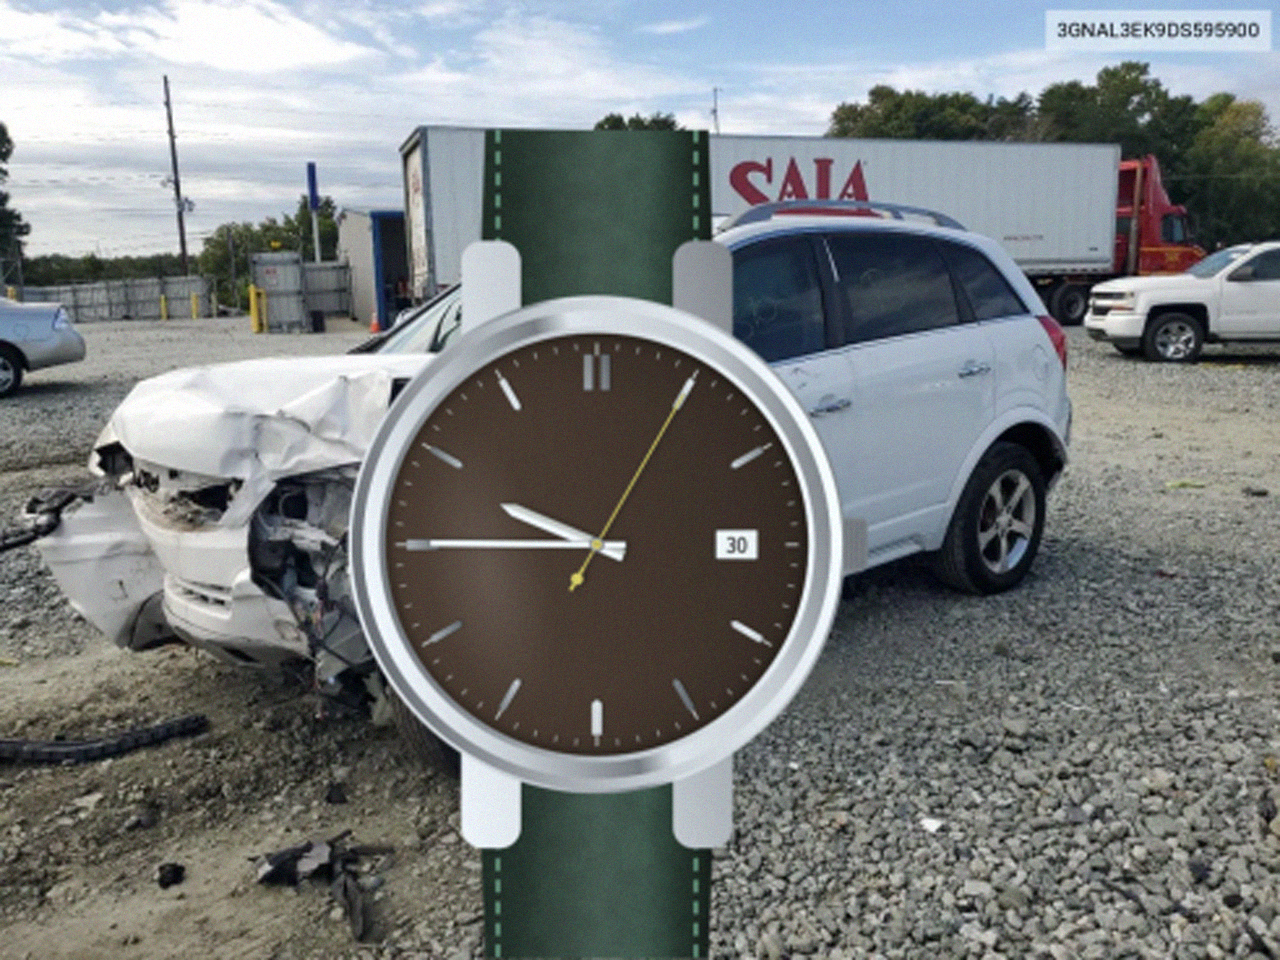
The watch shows 9.45.05
